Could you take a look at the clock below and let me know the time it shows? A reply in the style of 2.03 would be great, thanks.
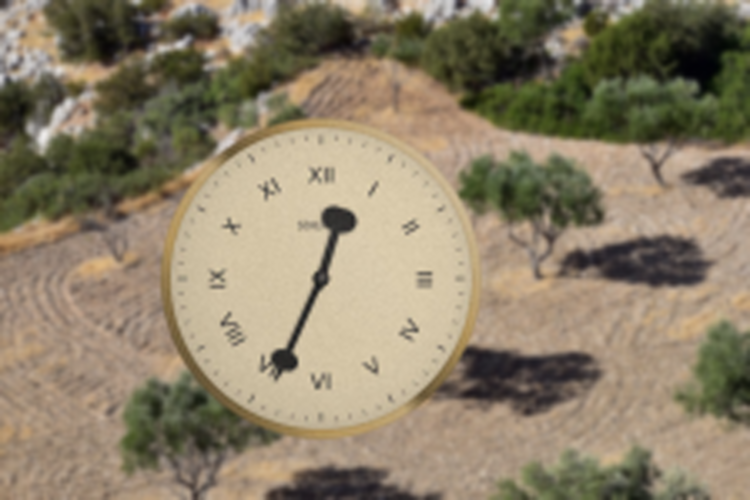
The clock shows 12.34
